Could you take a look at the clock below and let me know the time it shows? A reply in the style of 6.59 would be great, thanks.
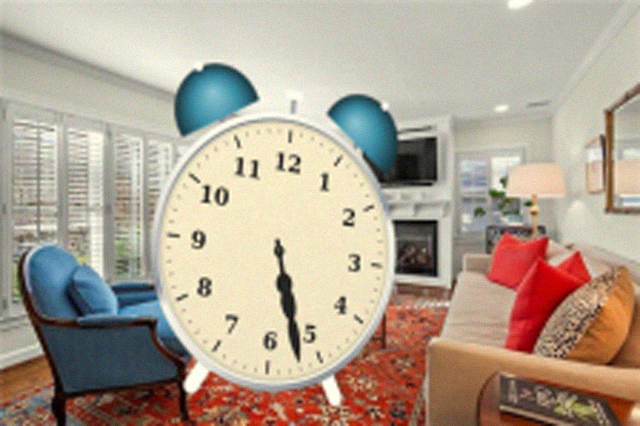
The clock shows 5.27
